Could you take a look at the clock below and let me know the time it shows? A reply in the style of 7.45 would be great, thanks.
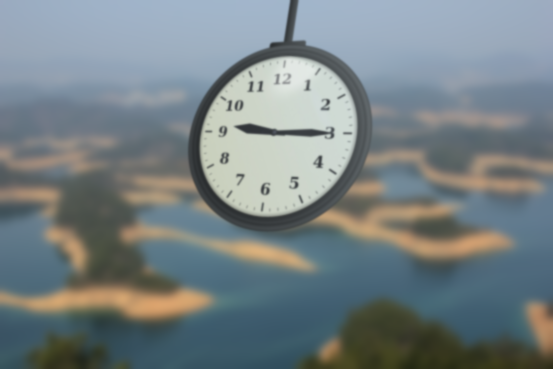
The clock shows 9.15
